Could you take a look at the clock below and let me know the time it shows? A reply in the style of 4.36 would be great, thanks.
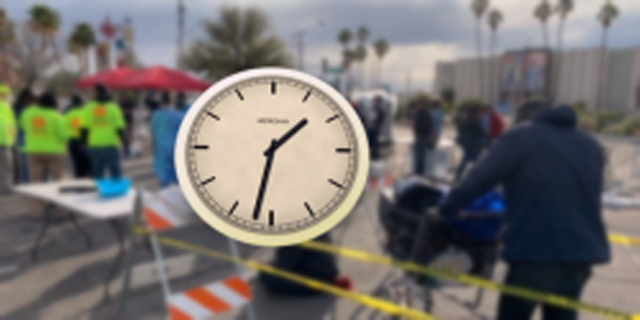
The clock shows 1.32
